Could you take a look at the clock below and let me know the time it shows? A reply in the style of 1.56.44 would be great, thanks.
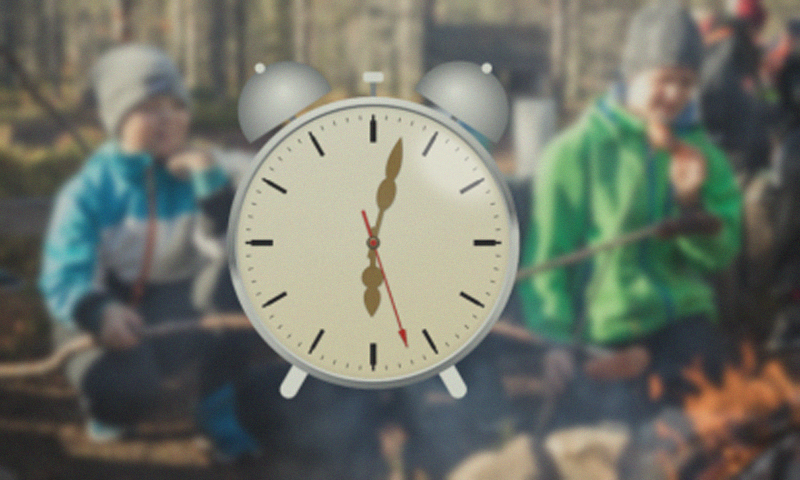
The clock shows 6.02.27
